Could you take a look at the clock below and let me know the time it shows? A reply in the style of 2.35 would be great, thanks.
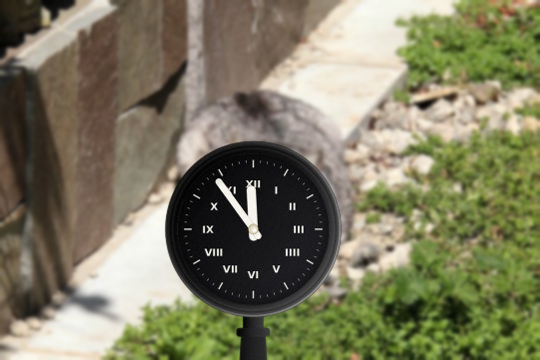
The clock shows 11.54
